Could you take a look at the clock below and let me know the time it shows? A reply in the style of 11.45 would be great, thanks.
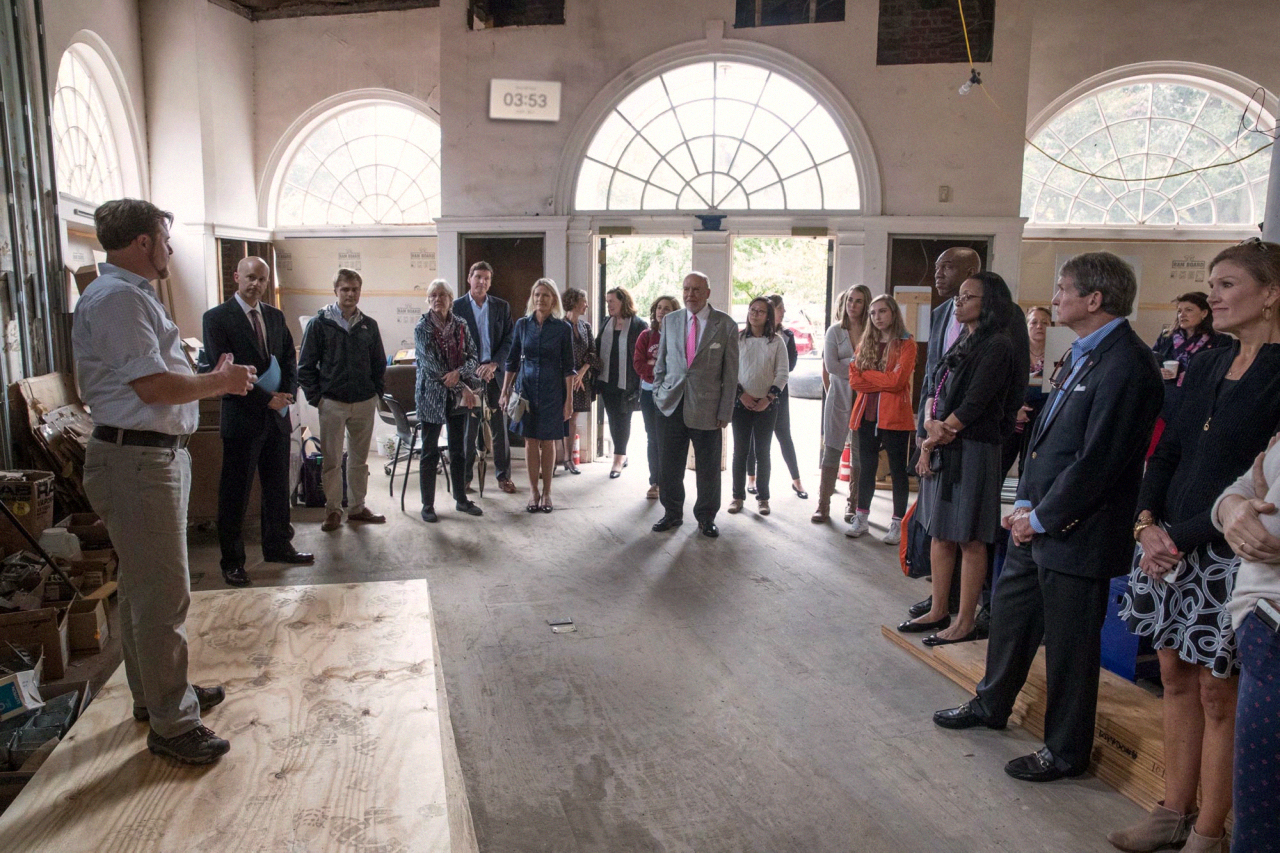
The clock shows 3.53
